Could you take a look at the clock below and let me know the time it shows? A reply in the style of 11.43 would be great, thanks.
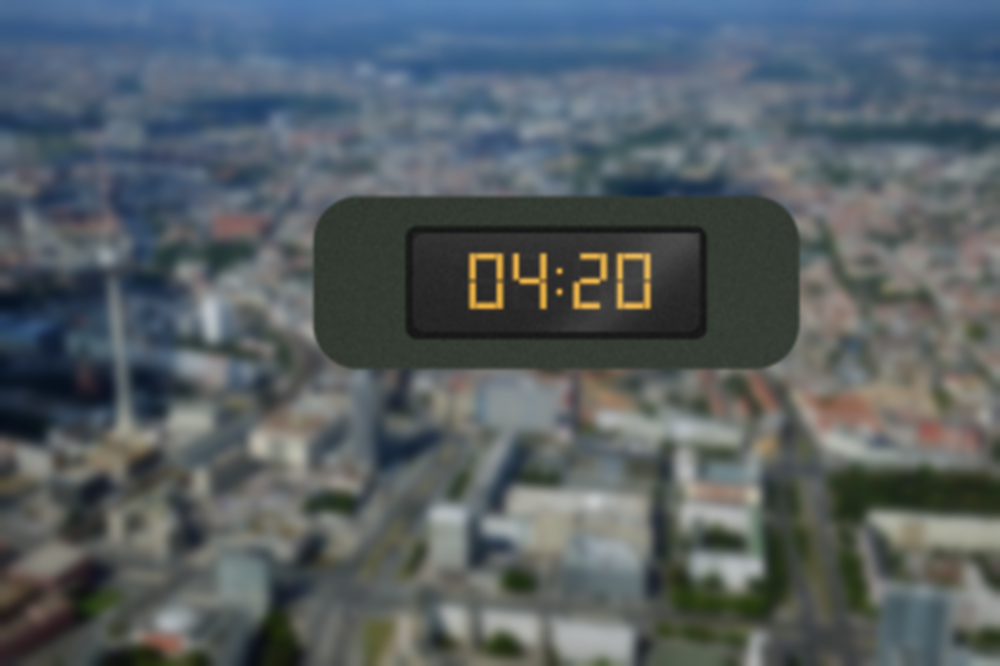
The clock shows 4.20
